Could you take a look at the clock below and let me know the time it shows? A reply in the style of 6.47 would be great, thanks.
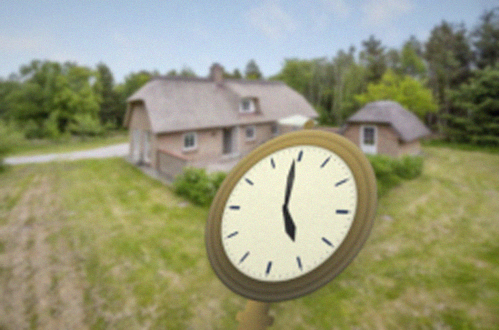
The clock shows 4.59
